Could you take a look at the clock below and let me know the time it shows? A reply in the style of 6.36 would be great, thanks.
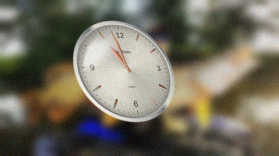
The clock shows 10.58
